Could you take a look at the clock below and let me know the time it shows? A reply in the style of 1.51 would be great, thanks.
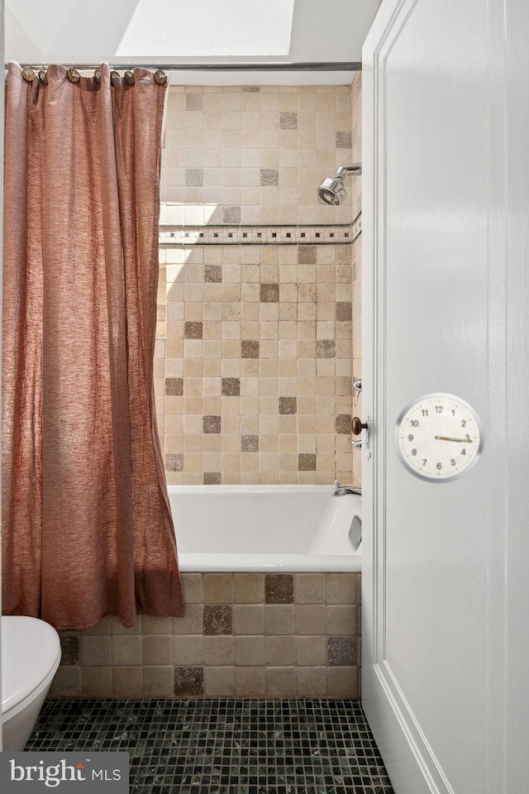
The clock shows 3.16
